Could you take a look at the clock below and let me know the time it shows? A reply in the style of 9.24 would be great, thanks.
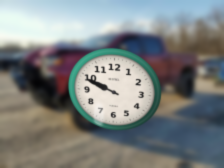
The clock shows 9.49
